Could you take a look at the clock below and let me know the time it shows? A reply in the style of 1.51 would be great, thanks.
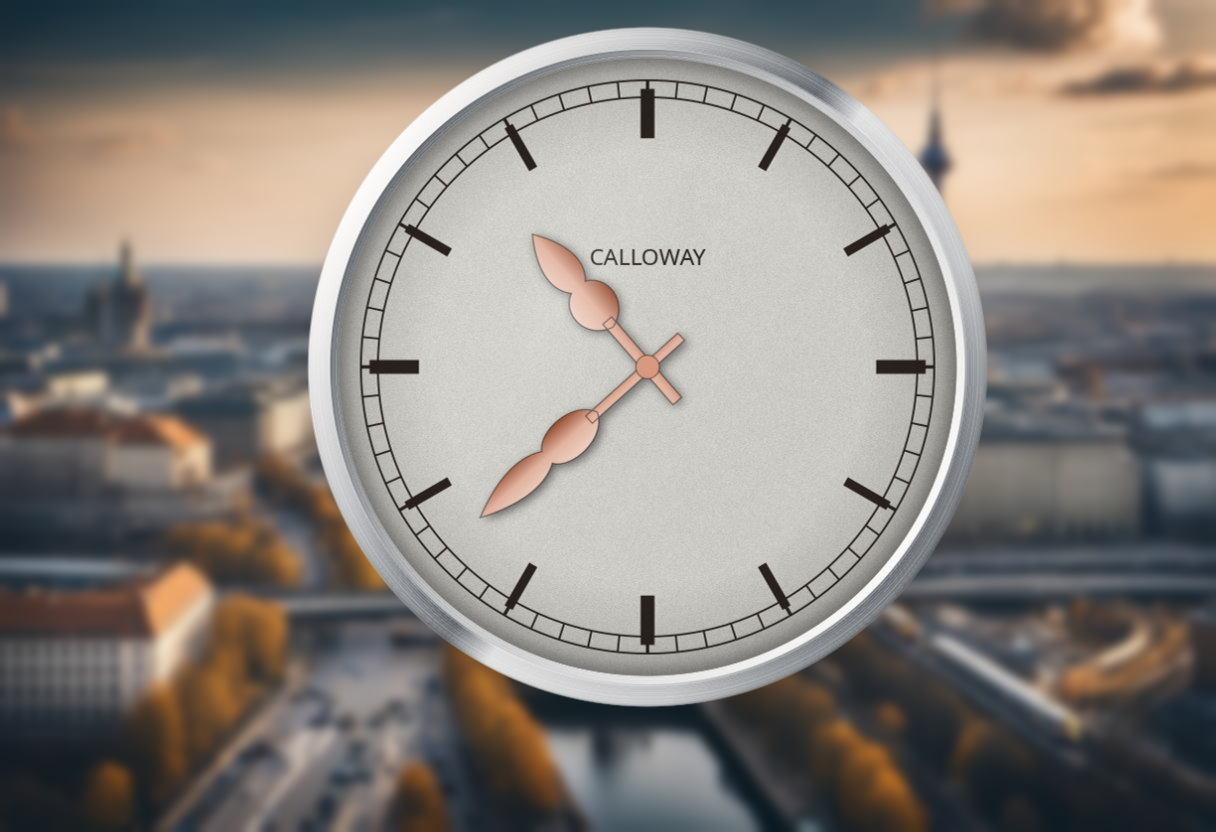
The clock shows 10.38
